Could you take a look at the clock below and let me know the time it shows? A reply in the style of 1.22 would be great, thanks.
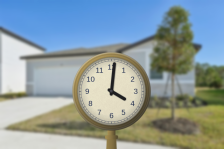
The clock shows 4.01
